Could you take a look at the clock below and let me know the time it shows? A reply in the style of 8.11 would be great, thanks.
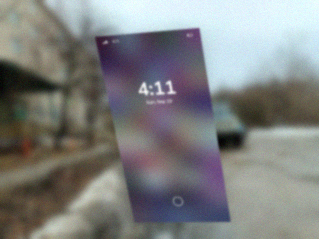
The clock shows 4.11
